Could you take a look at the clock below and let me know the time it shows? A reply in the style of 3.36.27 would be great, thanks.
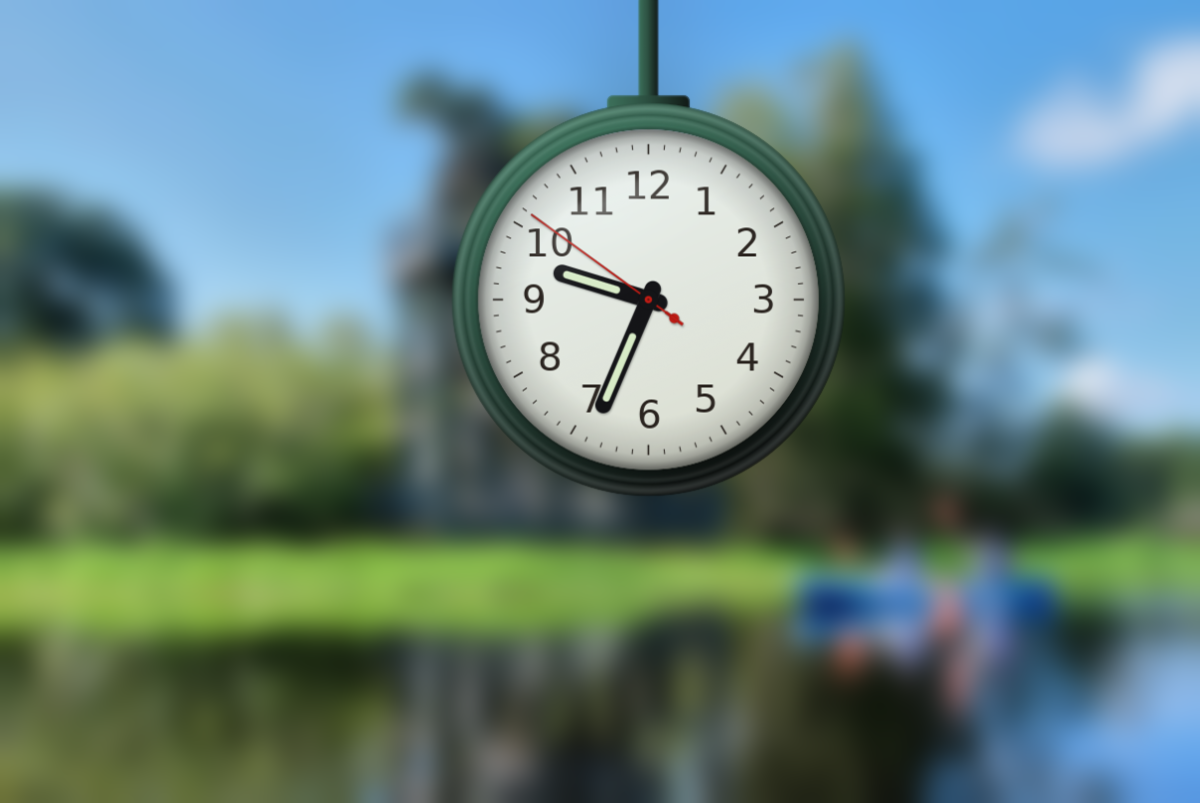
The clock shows 9.33.51
